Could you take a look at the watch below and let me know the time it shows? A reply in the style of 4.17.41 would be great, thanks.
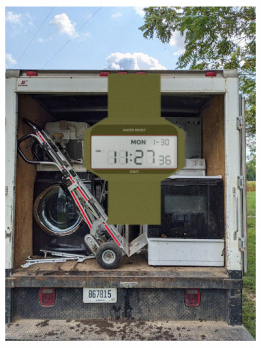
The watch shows 11.27.36
